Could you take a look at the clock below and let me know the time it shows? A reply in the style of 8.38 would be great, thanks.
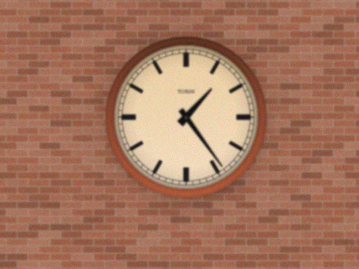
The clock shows 1.24
